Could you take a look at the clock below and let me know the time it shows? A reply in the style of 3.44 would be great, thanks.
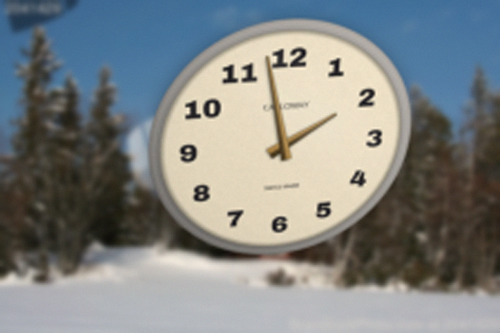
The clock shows 1.58
